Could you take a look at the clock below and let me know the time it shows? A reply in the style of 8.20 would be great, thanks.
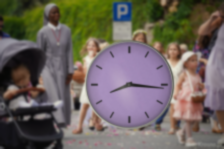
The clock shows 8.16
